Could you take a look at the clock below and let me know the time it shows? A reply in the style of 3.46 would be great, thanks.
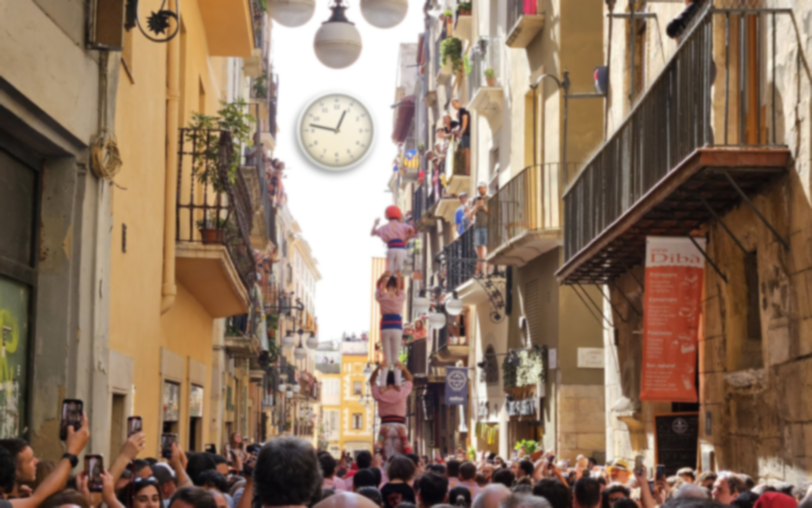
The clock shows 12.47
